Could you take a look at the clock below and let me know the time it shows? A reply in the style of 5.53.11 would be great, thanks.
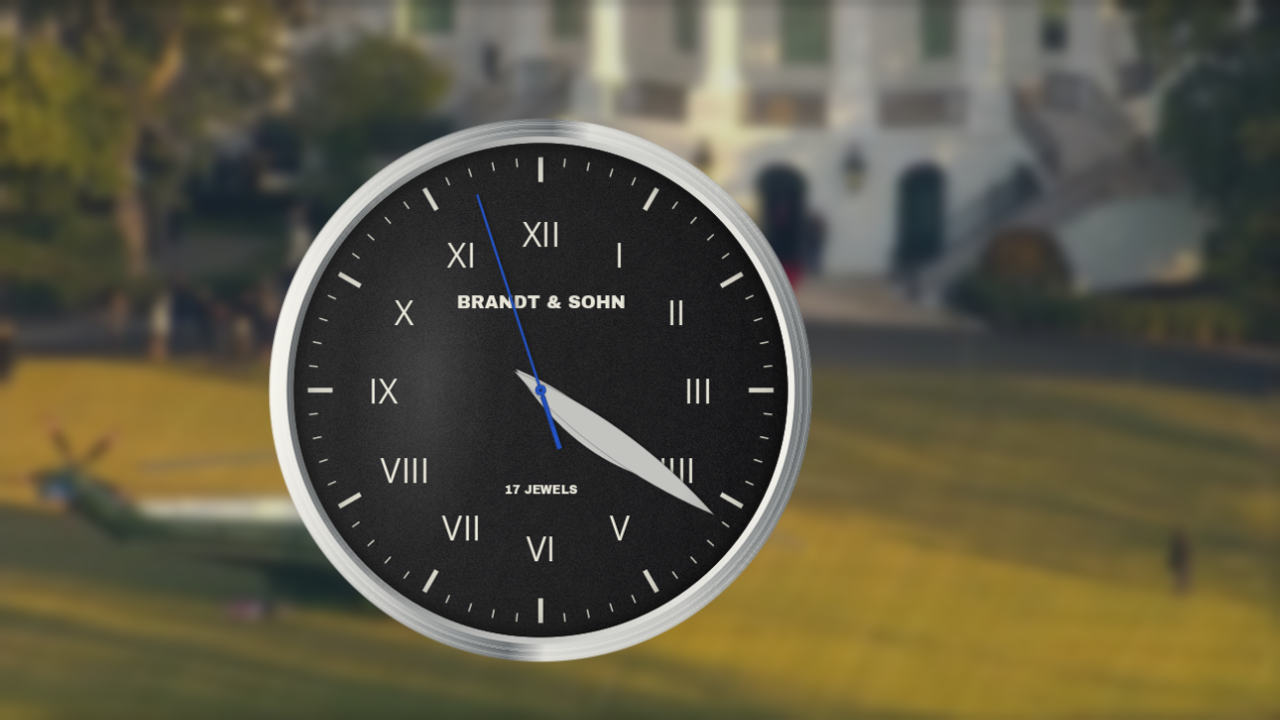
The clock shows 4.20.57
